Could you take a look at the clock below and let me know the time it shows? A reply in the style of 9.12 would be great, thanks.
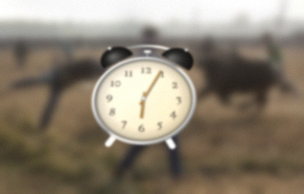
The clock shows 6.04
